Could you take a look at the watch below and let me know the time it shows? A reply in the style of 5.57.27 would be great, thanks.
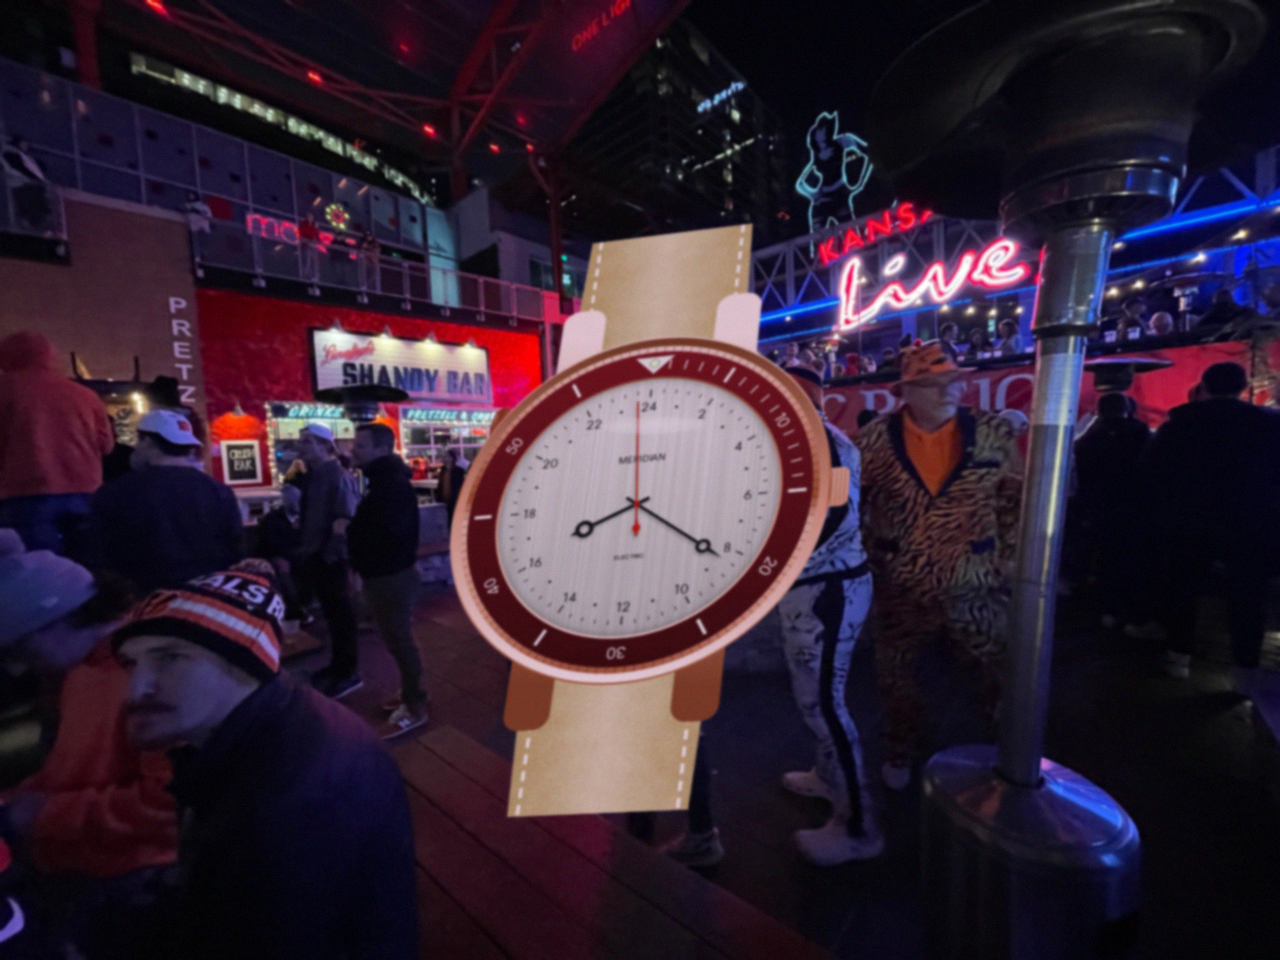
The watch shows 16.20.59
